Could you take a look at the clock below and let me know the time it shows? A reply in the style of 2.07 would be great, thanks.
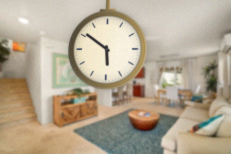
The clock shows 5.51
